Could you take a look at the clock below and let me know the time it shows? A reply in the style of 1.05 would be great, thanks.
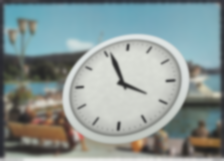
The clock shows 3.56
